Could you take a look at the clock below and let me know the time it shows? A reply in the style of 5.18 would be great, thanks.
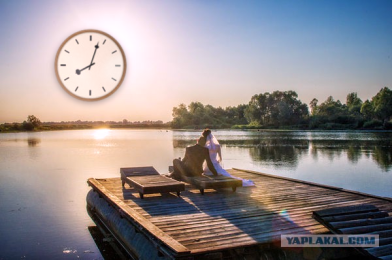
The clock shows 8.03
